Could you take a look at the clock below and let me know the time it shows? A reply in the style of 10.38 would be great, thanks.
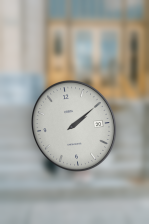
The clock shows 2.10
